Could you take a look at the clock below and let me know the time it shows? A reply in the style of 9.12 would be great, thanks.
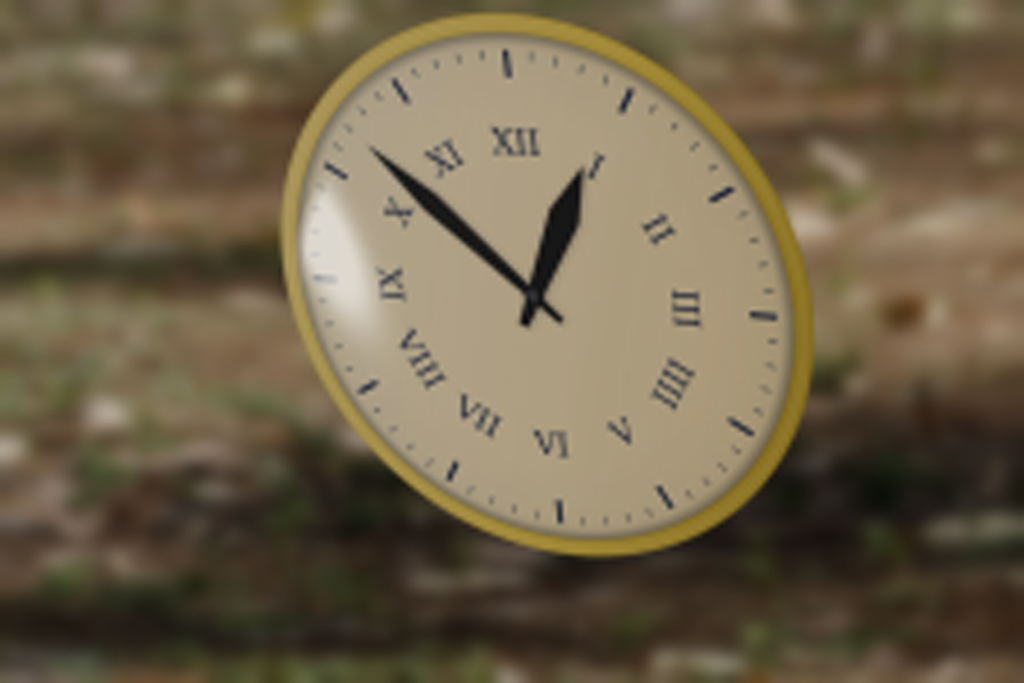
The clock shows 12.52
